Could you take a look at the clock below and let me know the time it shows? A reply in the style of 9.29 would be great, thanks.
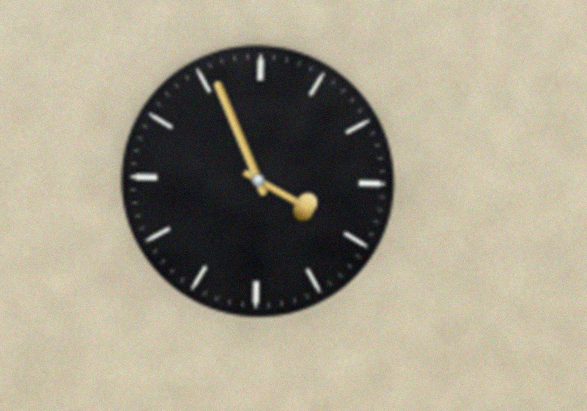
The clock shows 3.56
